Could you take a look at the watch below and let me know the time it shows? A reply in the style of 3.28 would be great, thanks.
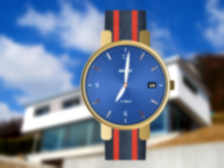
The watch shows 7.01
